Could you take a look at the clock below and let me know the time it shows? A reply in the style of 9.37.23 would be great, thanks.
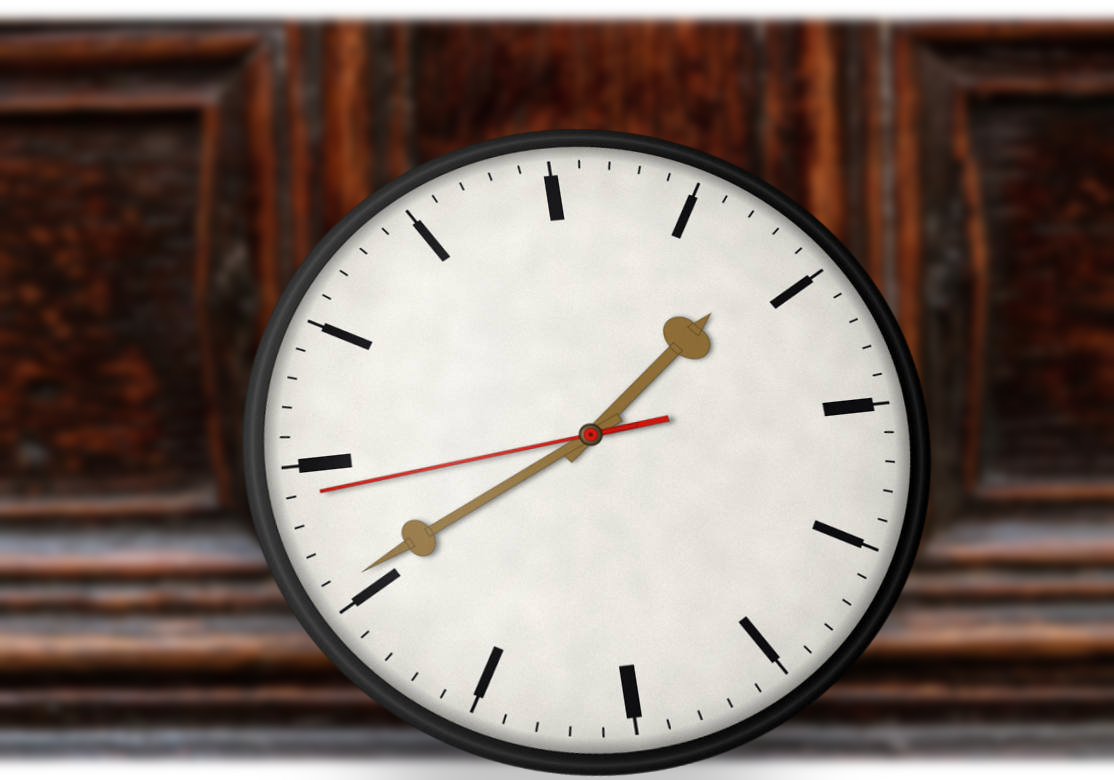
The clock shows 1.40.44
